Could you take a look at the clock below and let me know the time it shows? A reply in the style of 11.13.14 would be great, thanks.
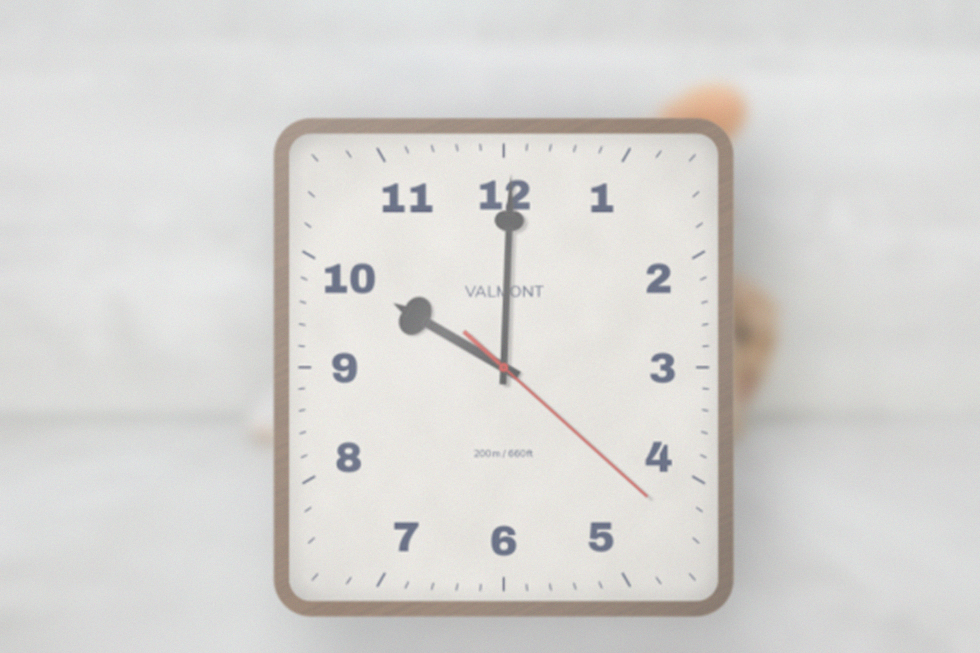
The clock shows 10.00.22
